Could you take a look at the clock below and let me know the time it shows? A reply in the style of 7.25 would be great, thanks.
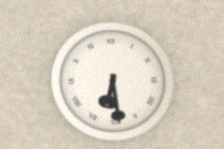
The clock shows 6.29
